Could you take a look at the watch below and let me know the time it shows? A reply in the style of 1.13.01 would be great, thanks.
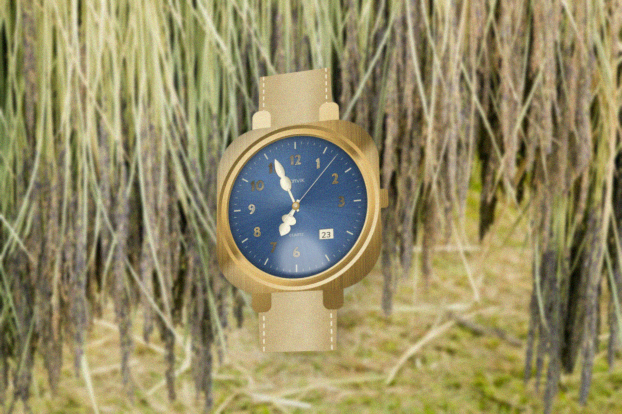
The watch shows 6.56.07
